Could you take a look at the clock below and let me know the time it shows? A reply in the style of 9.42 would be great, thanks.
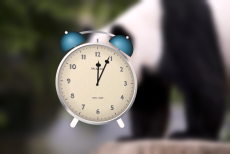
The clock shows 12.04
